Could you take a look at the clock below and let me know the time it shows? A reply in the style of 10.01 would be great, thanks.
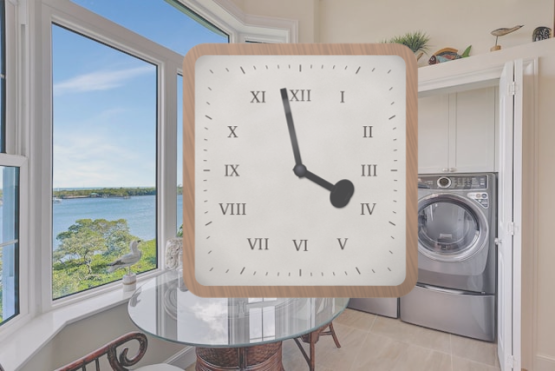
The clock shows 3.58
